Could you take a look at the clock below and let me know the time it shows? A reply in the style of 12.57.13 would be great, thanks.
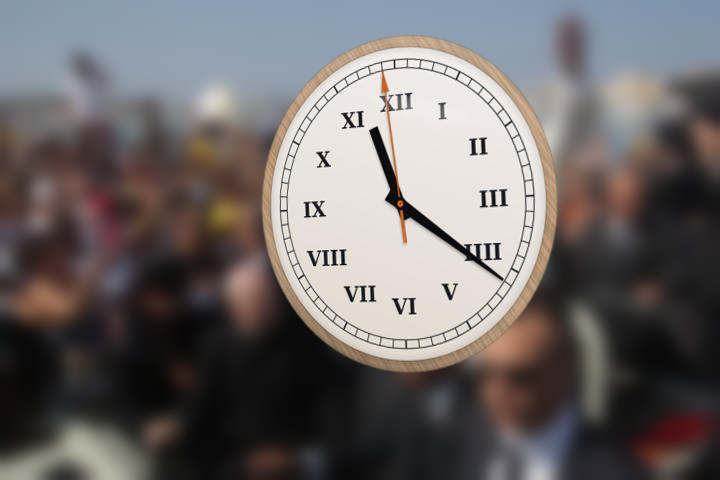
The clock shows 11.20.59
